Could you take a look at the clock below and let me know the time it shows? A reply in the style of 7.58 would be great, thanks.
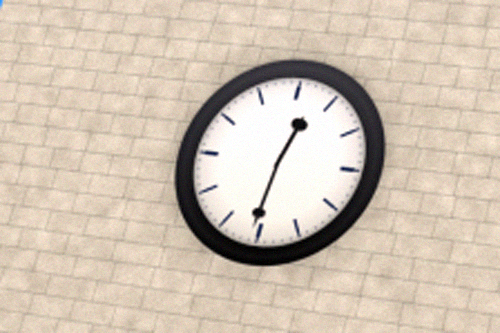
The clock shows 12.31
